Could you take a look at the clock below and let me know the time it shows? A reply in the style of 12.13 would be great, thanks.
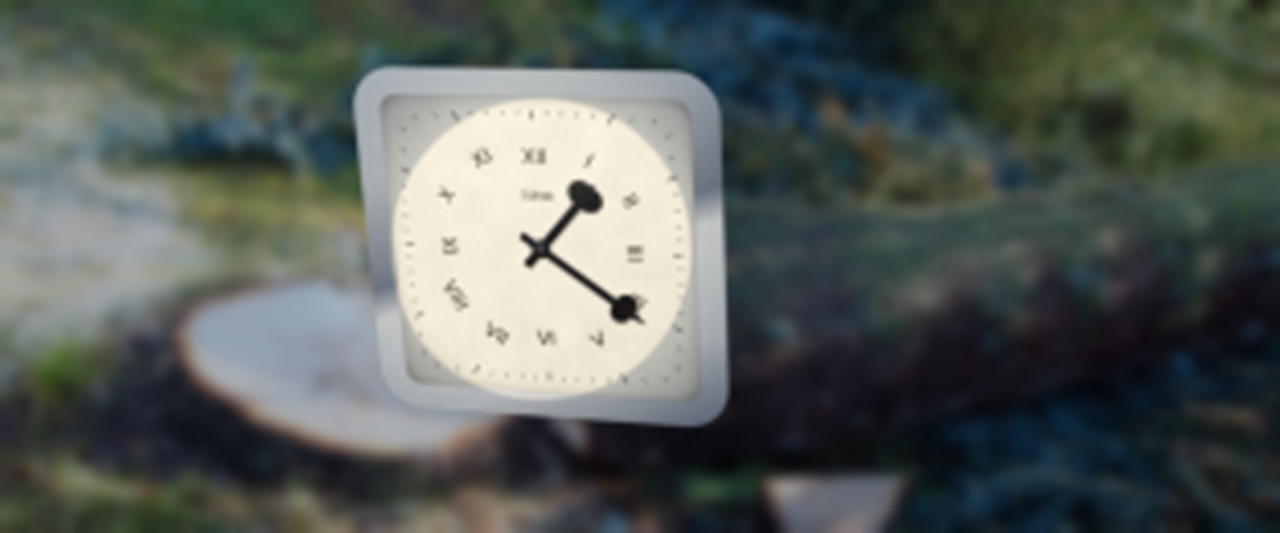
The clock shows 1.21
